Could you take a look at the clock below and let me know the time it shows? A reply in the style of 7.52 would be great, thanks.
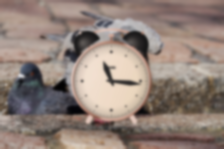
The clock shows 11.16
